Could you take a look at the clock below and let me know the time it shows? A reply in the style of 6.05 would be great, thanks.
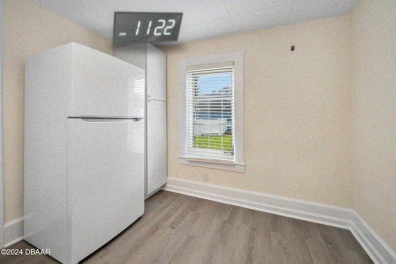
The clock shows 11.22
